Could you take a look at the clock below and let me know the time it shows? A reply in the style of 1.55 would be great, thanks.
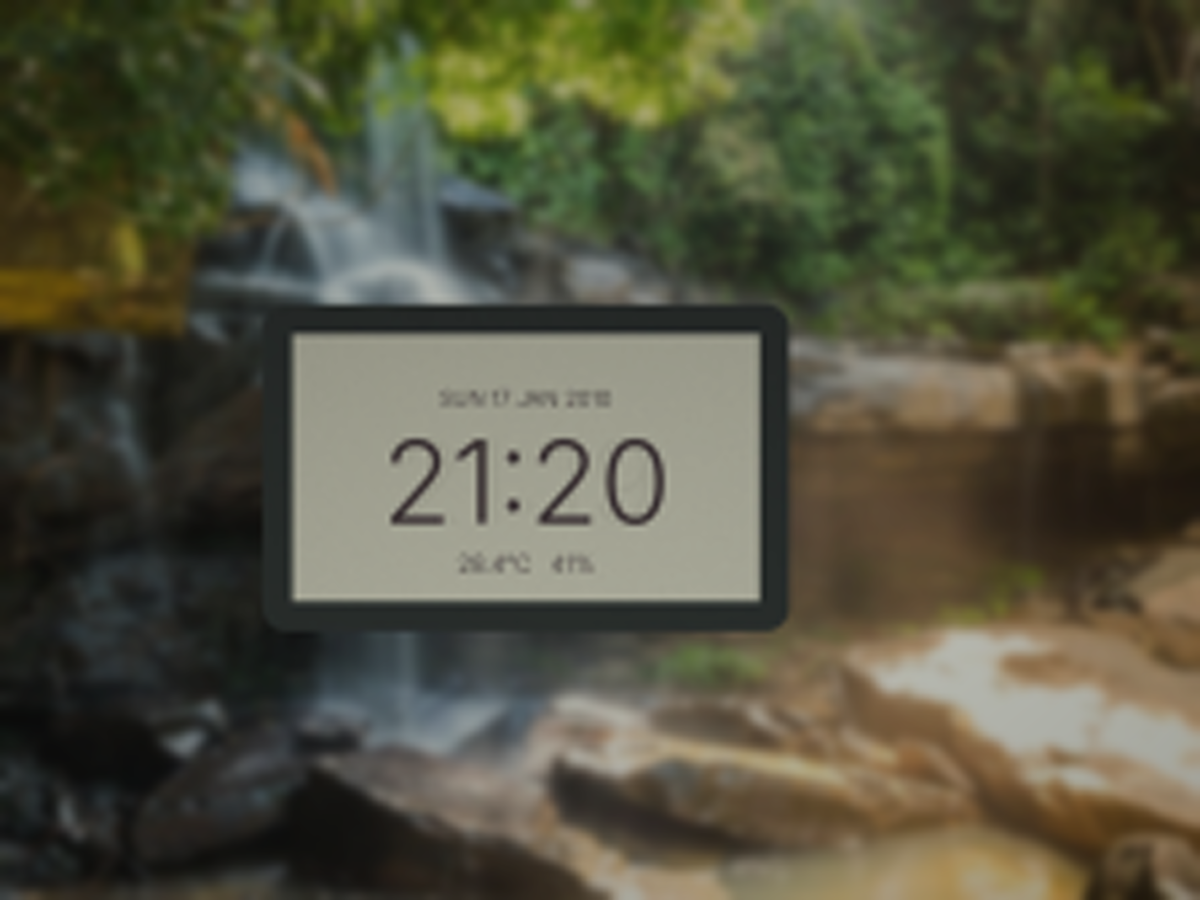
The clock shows 21.20
